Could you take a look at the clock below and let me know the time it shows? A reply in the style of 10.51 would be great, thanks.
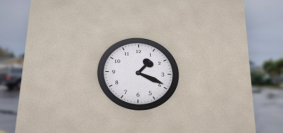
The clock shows 1.19
